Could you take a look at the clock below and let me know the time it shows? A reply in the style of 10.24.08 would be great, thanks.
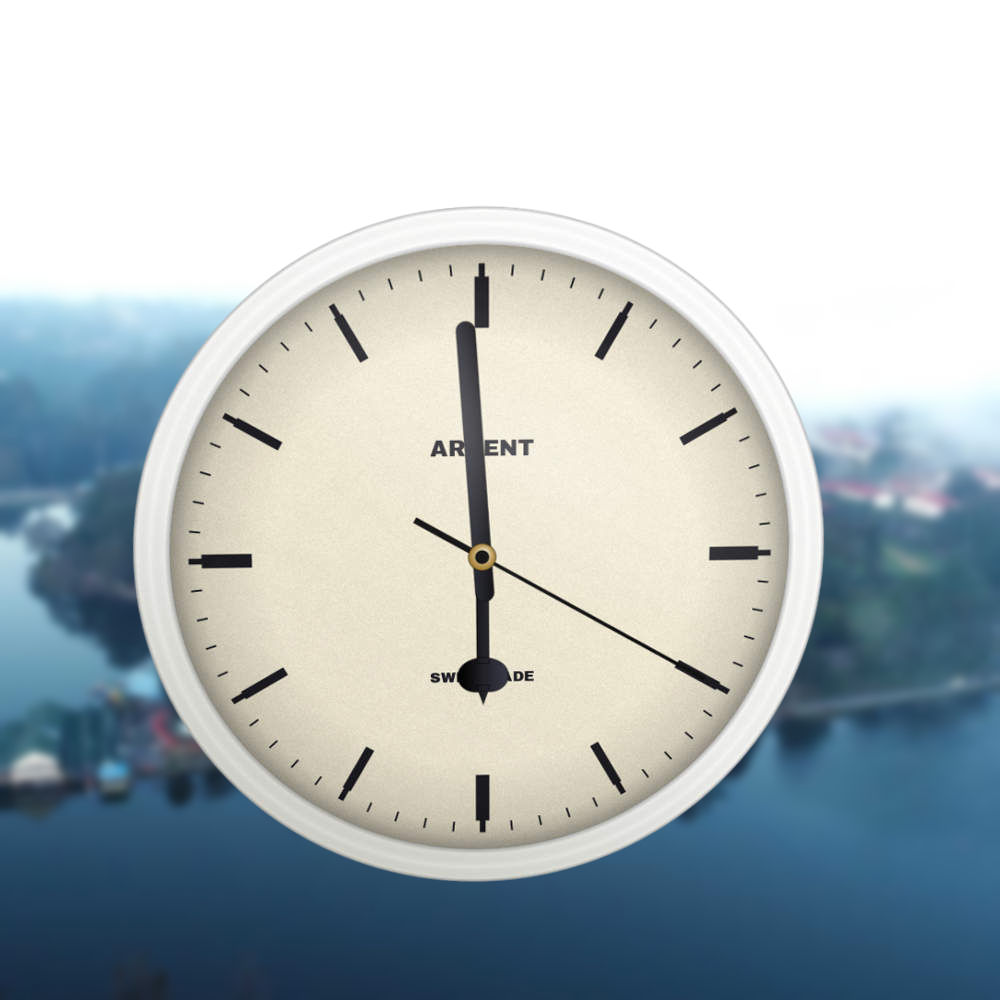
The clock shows 5.59.20
